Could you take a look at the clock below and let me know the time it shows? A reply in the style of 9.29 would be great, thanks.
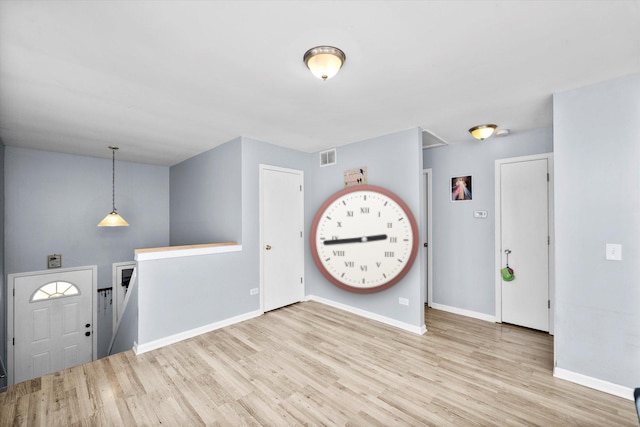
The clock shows 2.44
